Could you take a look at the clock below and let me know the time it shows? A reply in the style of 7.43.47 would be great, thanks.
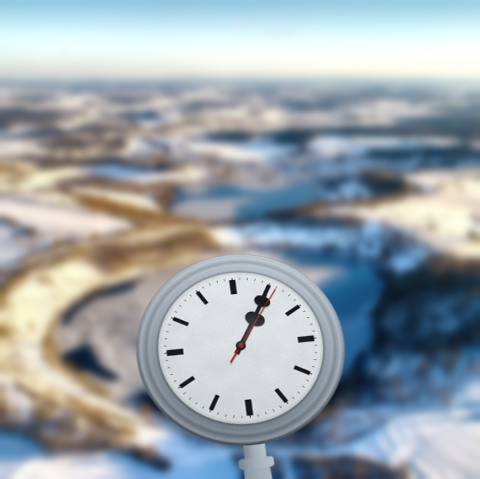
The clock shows 1.05.06
